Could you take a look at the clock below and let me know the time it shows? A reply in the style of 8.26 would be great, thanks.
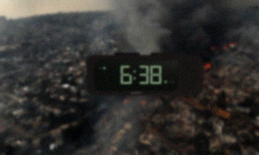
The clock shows 6.38
